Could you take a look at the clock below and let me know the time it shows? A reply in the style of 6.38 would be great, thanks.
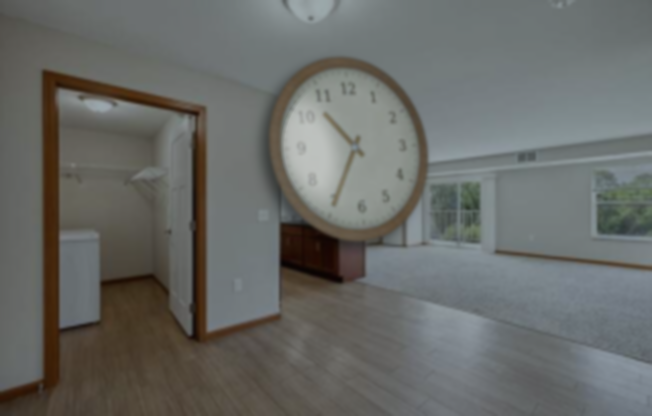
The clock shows 10.35
